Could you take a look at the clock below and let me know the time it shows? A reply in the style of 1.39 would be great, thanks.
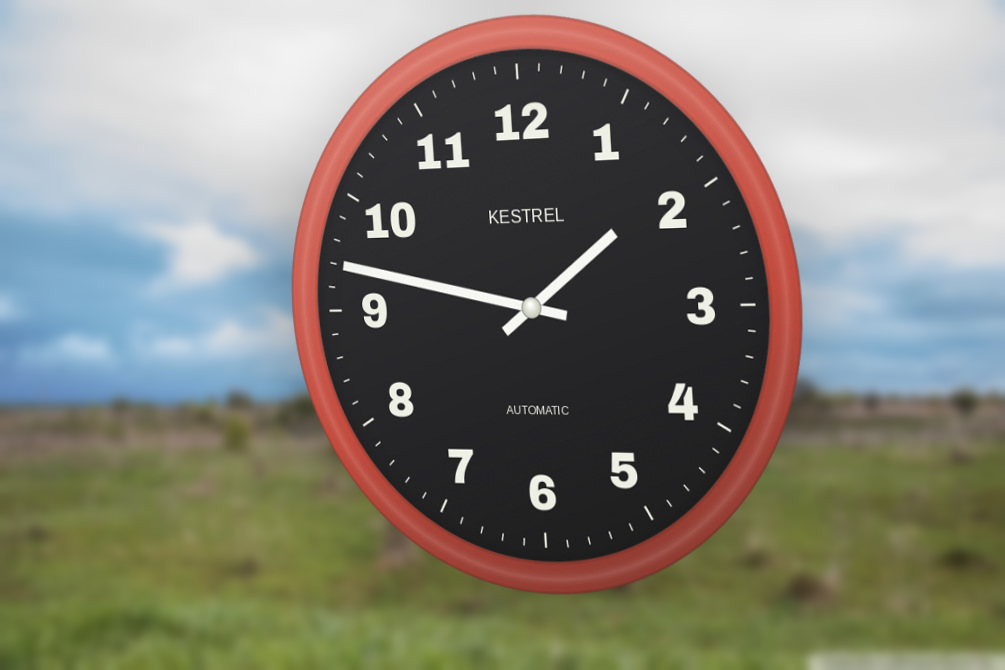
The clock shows 1.47
